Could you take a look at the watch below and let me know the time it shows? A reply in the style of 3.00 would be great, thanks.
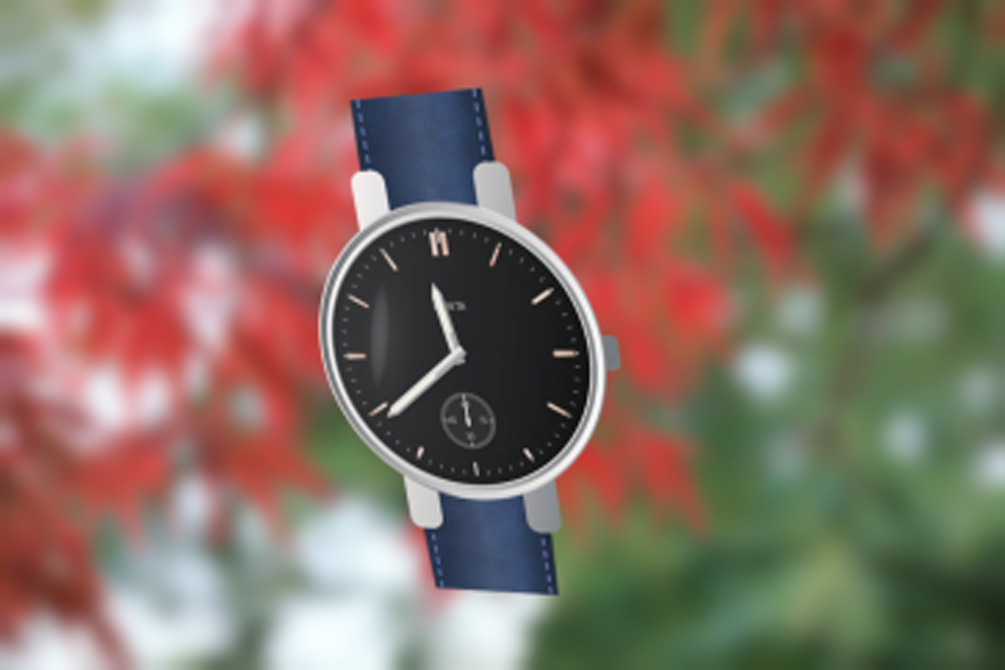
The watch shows 11.39
